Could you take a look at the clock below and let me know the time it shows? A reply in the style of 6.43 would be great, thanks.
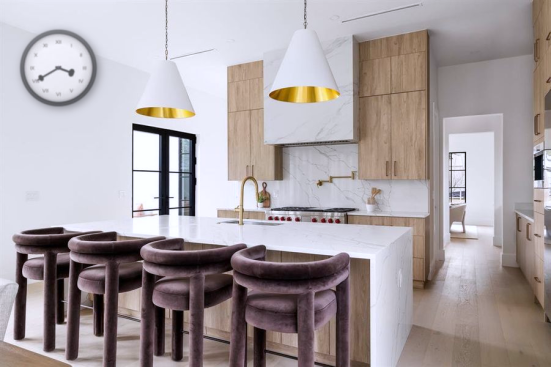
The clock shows 3.40
